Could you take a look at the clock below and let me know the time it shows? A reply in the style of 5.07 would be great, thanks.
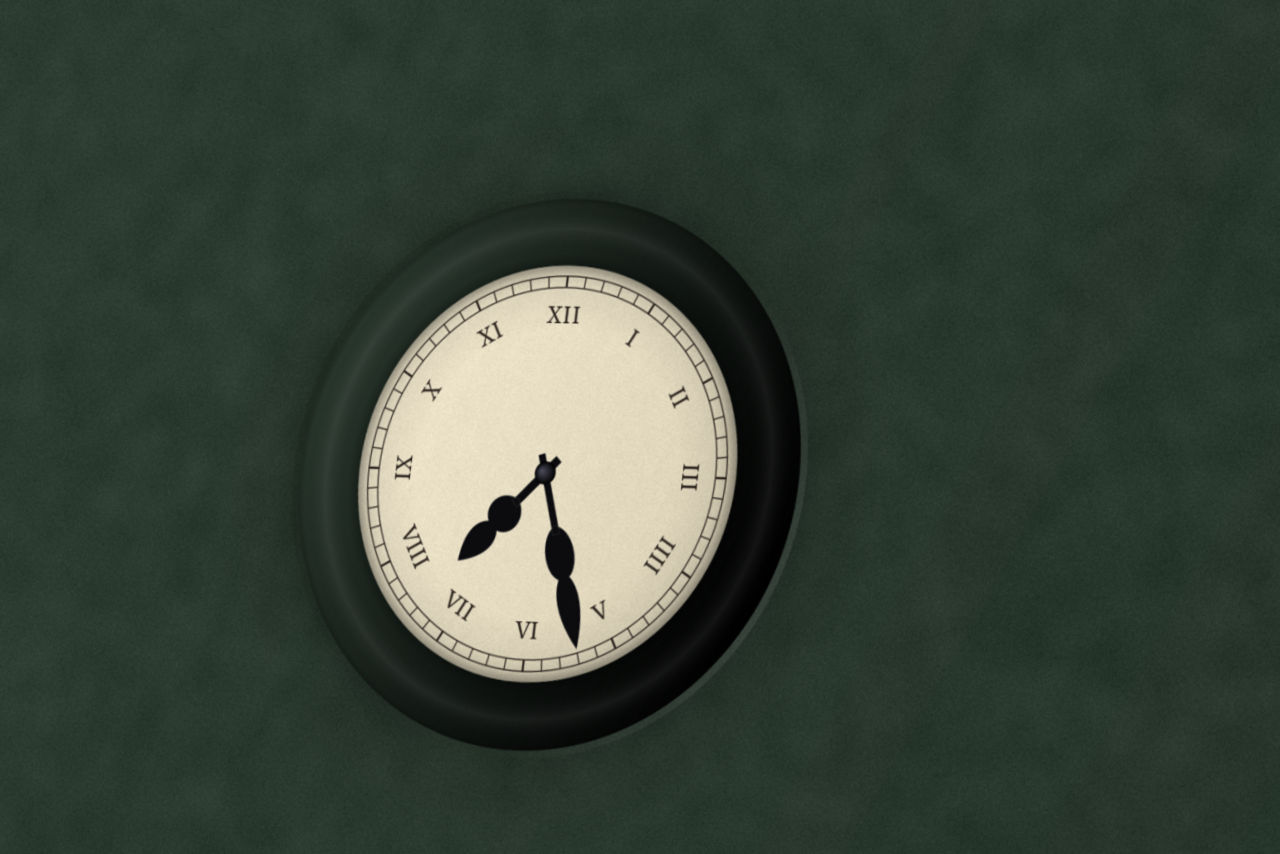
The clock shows 7.27
